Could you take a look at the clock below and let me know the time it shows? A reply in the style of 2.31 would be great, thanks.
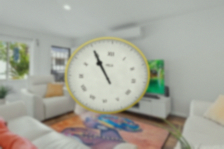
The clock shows 10.55
